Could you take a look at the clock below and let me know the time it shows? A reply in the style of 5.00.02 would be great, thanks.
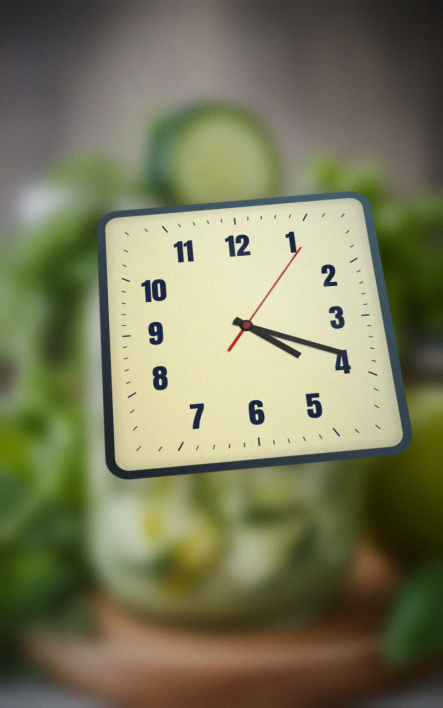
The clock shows 4.19.06
